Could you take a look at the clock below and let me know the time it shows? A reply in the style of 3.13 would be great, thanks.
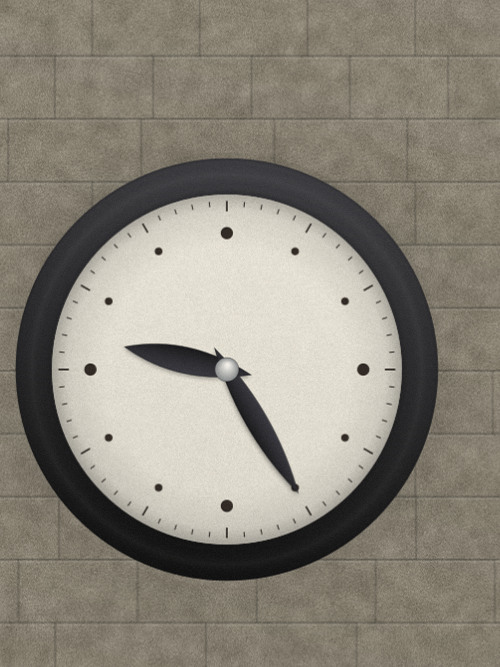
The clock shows 9.25
